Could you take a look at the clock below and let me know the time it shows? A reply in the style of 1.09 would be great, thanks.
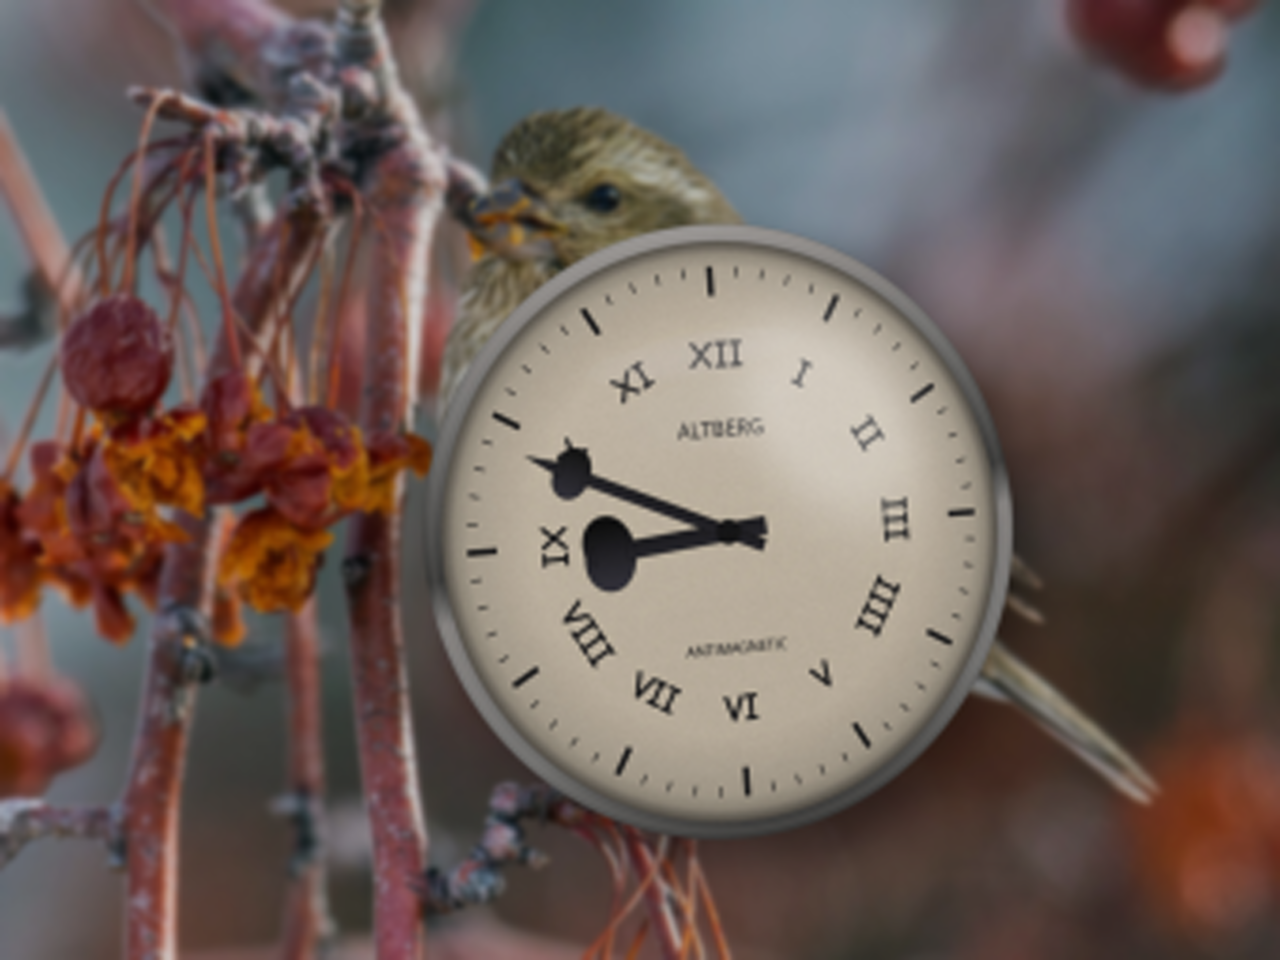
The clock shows 8.49
